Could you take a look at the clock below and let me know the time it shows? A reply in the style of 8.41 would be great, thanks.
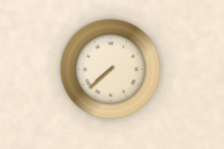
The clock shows 7.38
